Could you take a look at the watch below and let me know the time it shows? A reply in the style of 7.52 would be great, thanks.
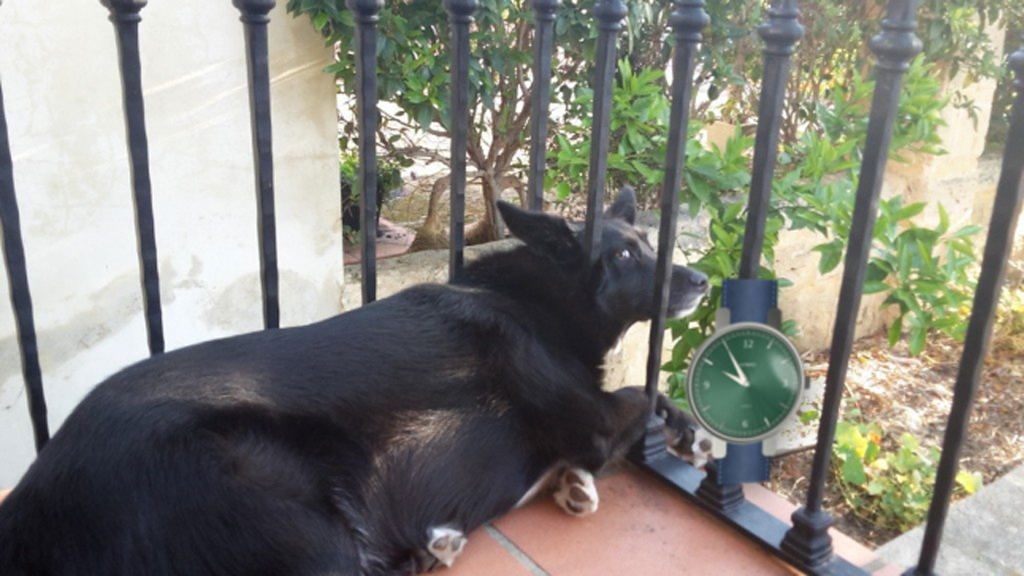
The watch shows 9.55
